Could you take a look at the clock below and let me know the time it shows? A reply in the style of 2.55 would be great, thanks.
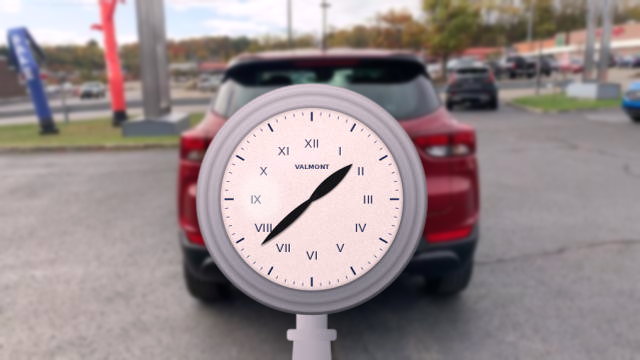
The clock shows 1.38
